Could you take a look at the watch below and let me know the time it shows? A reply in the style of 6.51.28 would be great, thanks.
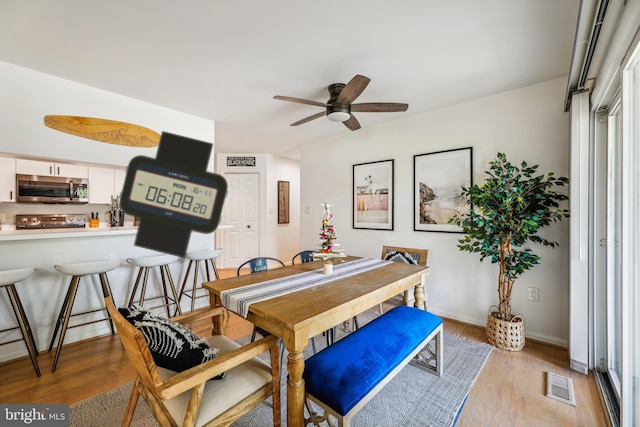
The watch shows 6.08.20
